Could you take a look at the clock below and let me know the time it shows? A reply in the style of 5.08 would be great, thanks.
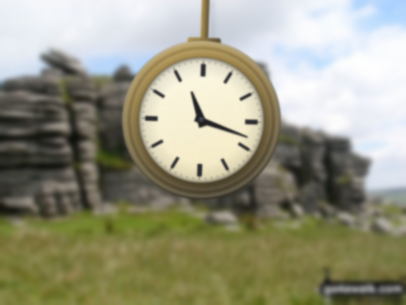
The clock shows 11.18
